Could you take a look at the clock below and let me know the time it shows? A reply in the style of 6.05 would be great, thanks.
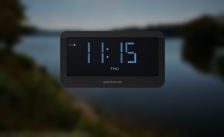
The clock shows 11.15
